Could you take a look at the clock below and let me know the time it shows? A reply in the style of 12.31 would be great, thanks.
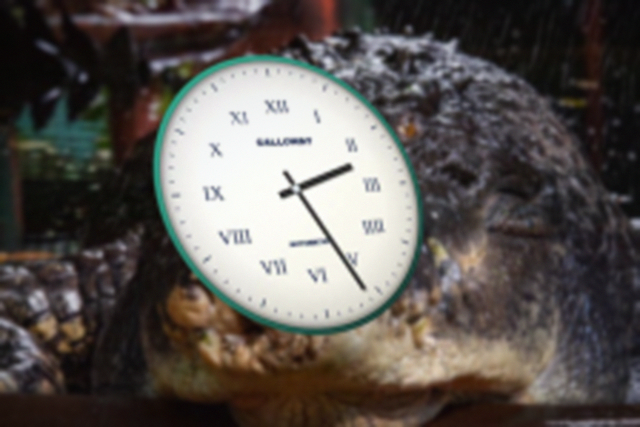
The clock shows 2.26
